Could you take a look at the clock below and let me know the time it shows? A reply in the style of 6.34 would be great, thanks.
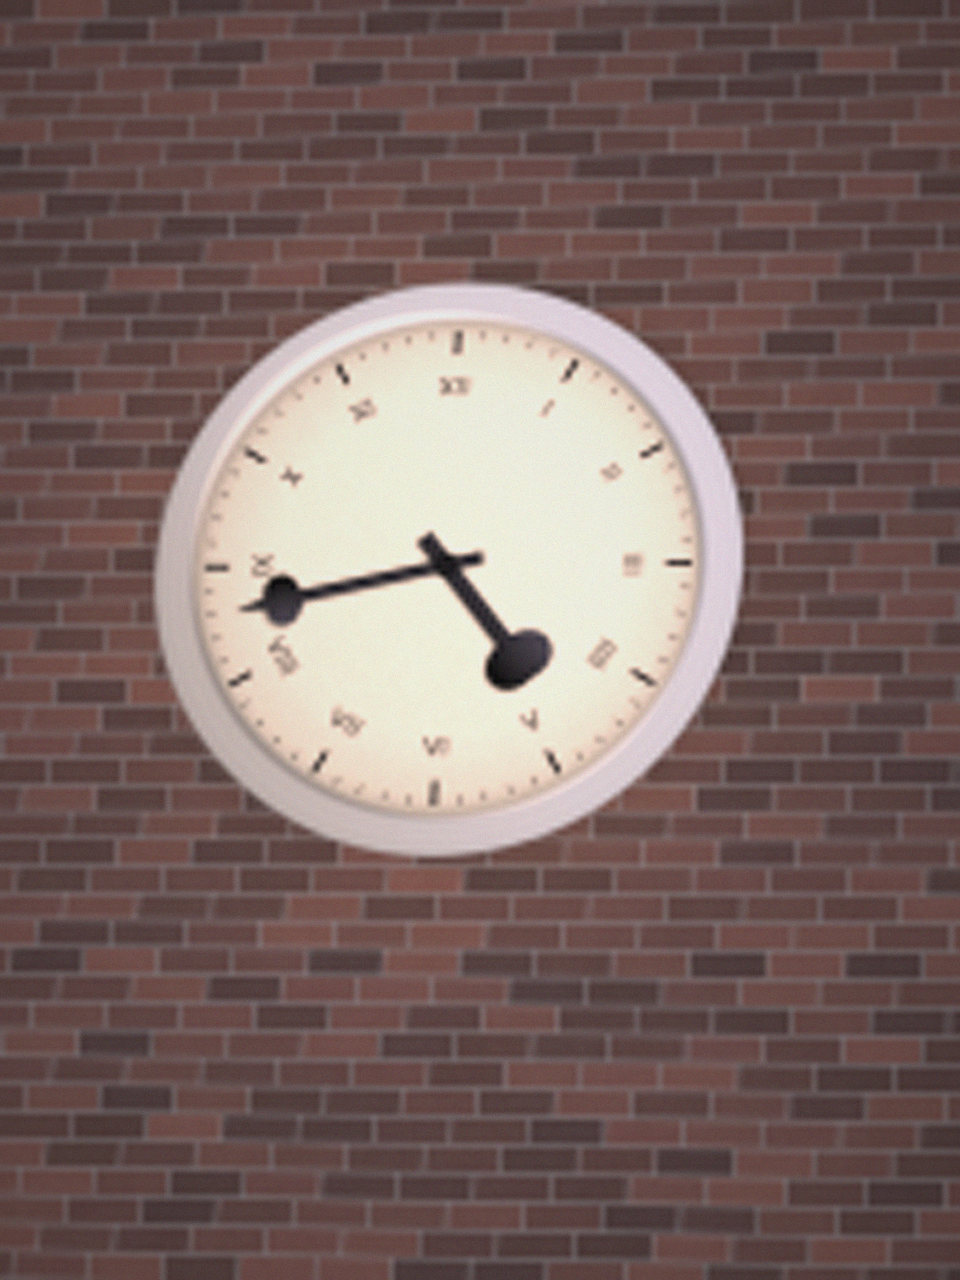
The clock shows 4.43
